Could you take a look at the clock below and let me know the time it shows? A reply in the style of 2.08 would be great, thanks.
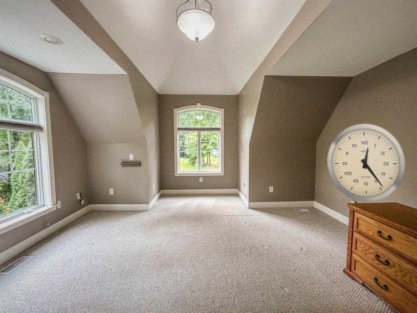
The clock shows 12.24
